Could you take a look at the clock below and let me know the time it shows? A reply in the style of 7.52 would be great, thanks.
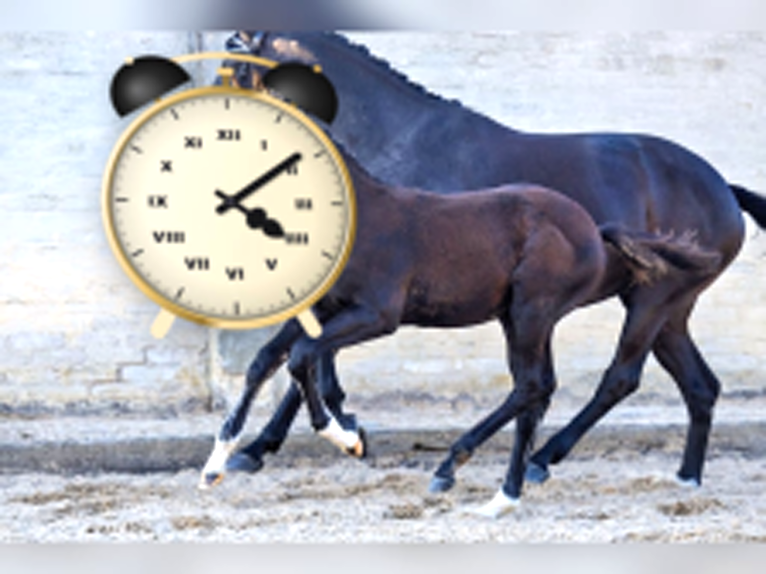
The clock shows 4.09
